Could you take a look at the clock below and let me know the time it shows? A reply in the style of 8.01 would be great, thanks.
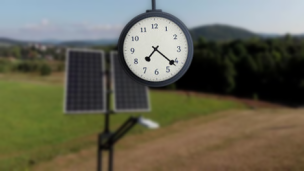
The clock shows 7.22
